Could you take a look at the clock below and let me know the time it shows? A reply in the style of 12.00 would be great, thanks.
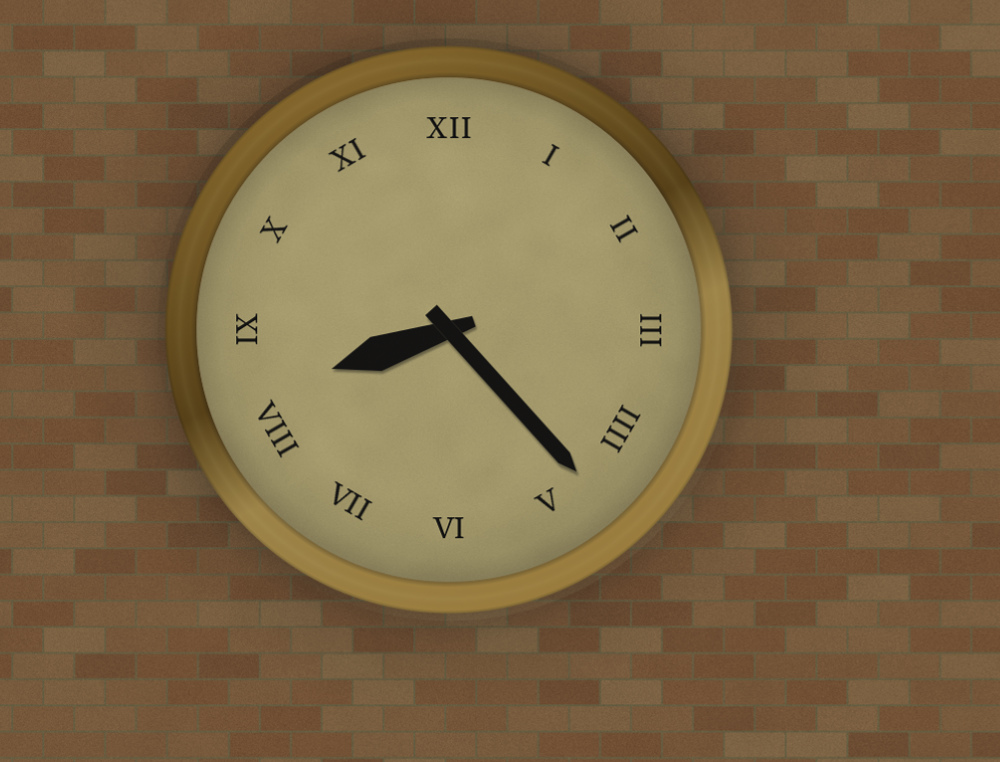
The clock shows 8.23
